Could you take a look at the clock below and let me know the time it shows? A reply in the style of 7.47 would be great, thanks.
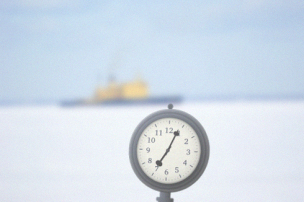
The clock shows 7.04
